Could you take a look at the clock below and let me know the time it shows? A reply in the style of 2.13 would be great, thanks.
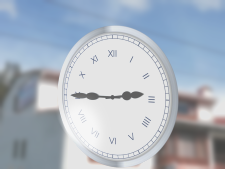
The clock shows 2.45
